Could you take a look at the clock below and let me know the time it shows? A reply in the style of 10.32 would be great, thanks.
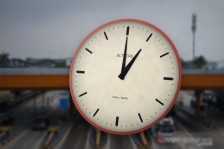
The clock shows 1.00
